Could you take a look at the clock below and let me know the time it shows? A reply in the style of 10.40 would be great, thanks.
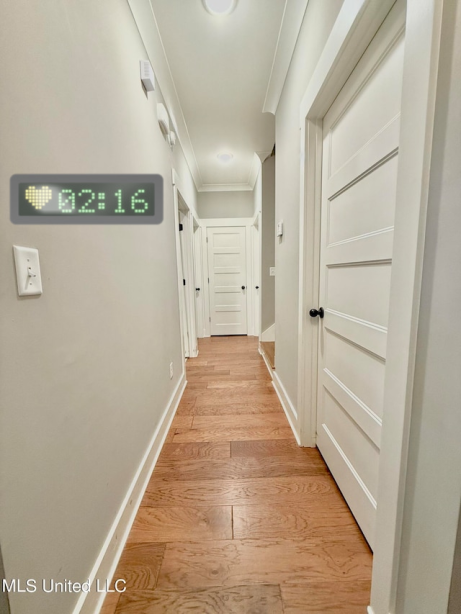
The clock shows 2.16
